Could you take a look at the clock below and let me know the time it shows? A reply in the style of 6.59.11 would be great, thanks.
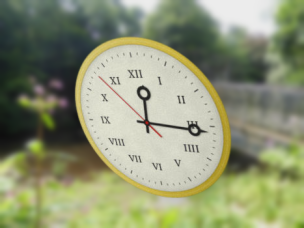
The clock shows 12.15.53
